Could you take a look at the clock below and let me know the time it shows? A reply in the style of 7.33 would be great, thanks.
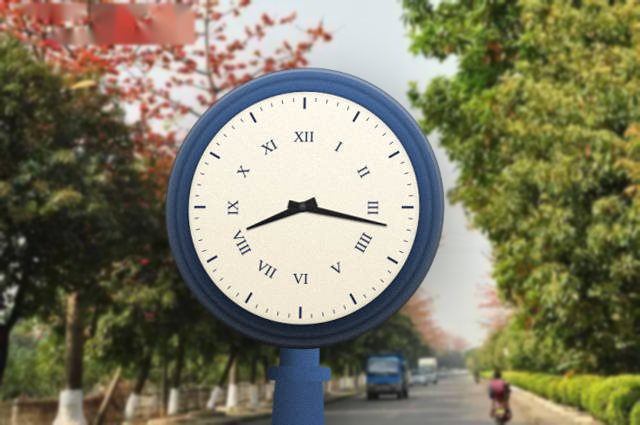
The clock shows 8.17
